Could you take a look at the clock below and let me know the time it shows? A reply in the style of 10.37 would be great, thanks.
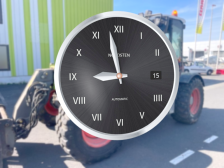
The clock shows 8.58
